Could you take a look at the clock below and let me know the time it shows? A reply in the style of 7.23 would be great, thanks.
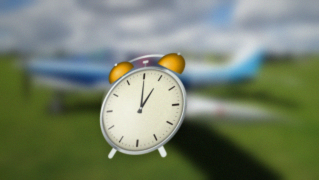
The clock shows 1.00
